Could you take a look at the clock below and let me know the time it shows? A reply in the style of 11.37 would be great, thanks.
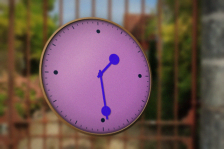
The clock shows 1.29
